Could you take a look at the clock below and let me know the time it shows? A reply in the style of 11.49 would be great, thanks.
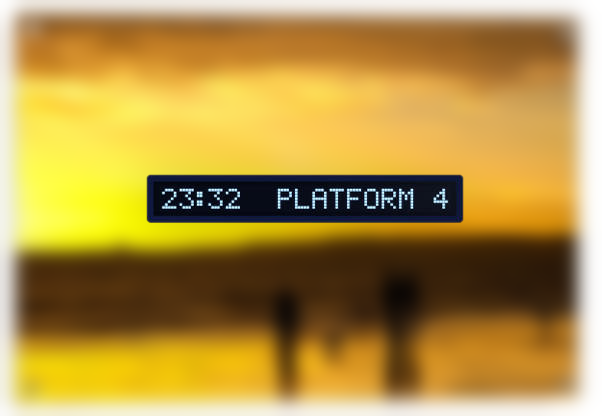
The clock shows 23.32
